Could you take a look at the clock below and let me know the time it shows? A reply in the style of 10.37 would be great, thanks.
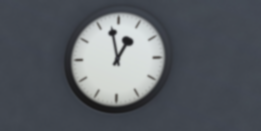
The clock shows 12.58
